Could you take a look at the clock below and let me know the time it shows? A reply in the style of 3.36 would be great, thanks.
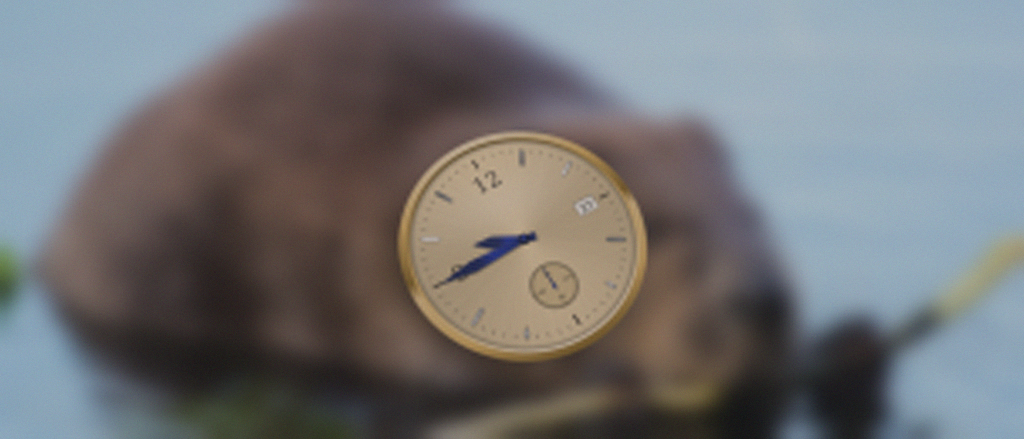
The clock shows 9.45
